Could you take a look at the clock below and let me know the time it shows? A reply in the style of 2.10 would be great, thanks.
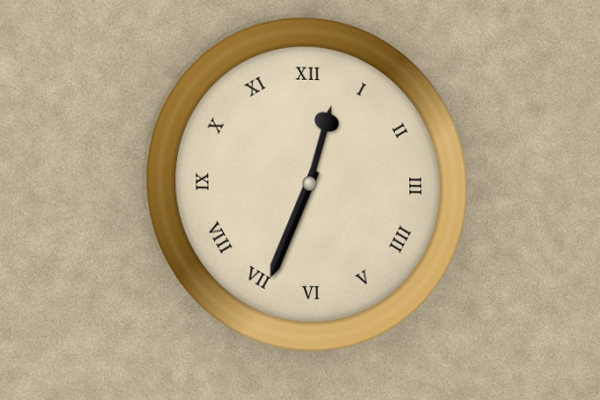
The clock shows 12.34
